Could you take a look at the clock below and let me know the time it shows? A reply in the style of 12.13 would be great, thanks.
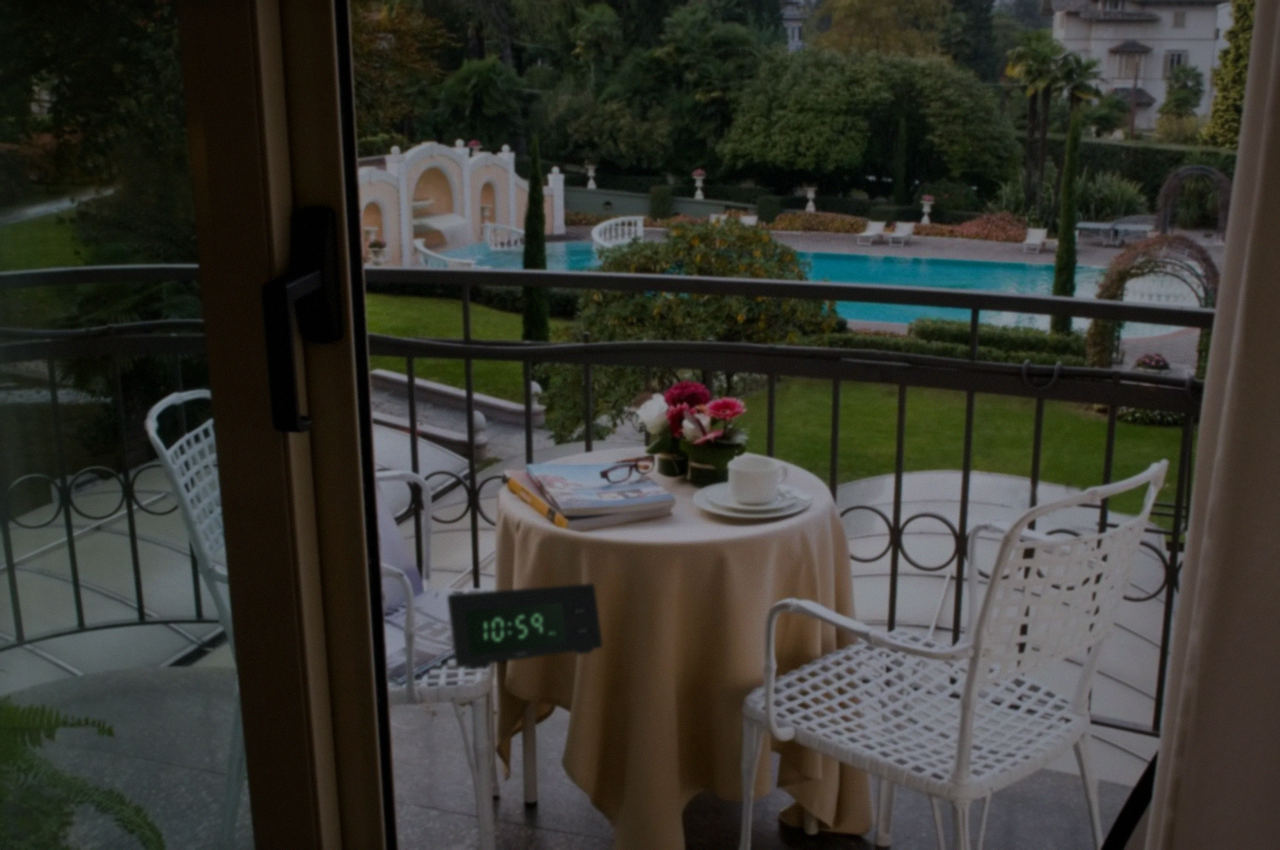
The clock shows 10.59
